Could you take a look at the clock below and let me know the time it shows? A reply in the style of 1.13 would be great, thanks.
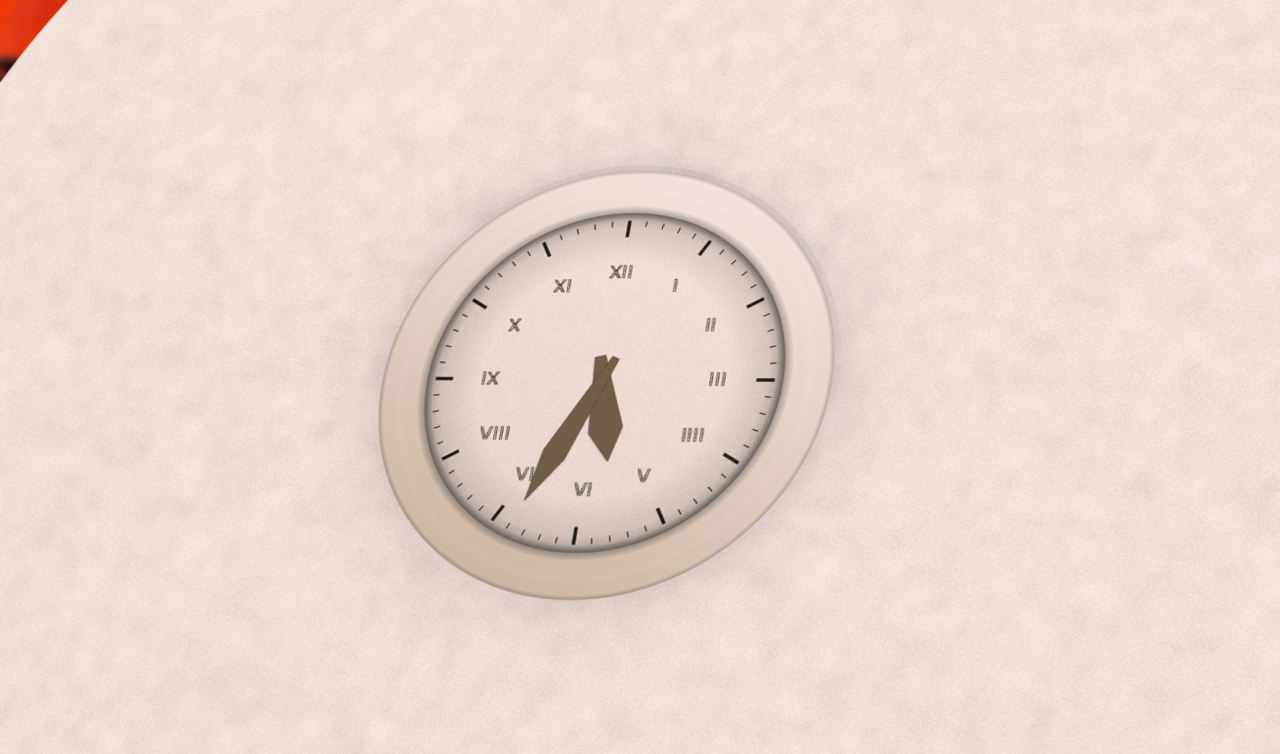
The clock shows 5.34
